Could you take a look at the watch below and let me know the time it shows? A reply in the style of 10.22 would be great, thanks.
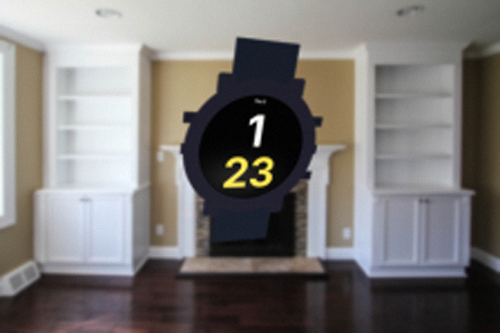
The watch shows 1.23
